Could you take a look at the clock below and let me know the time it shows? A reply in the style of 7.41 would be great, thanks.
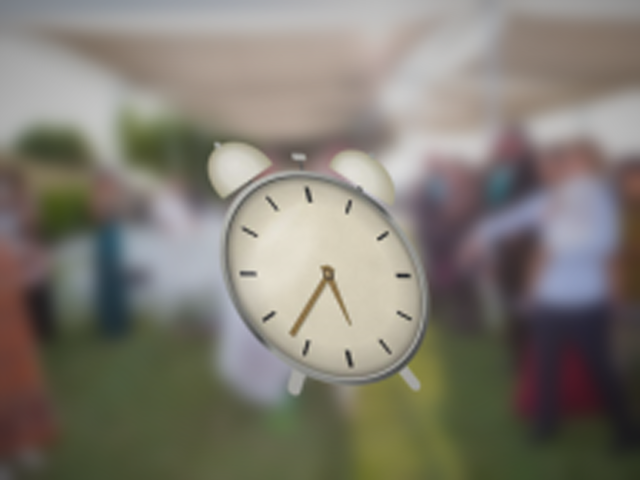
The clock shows 5.37
